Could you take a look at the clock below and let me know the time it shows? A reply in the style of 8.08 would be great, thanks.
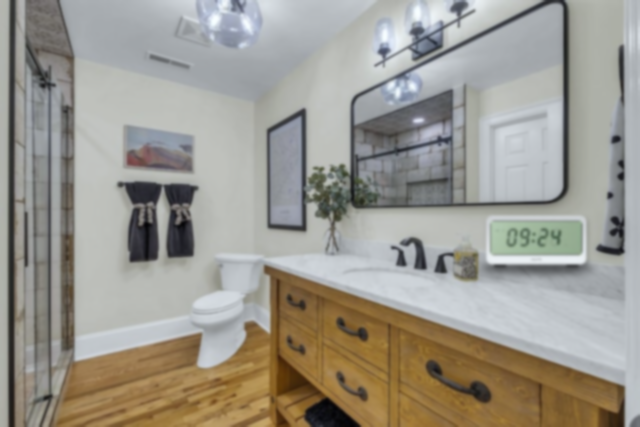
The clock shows 9.24
